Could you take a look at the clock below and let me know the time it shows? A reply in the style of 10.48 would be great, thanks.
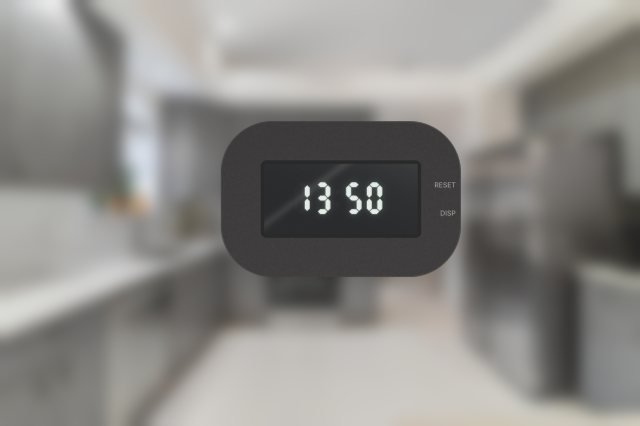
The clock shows 13.50
